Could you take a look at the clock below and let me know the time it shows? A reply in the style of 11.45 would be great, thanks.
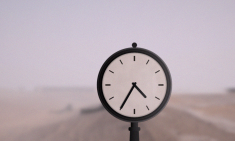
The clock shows 4.35
